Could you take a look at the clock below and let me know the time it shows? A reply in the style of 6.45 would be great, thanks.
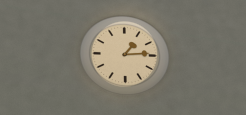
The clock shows 1.14
